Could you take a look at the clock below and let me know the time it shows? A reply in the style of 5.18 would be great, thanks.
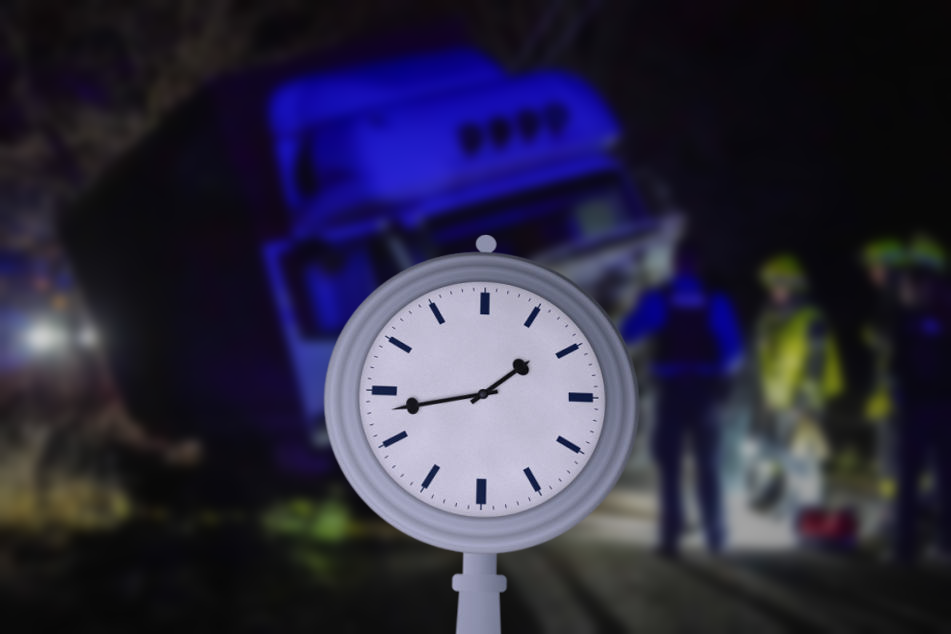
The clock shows 1.43
